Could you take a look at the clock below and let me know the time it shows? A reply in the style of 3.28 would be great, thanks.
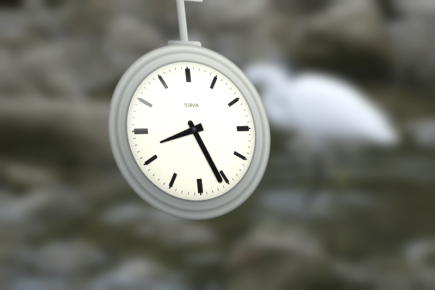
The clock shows 8.26
